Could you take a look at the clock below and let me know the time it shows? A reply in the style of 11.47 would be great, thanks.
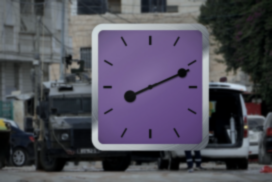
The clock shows 8.11
